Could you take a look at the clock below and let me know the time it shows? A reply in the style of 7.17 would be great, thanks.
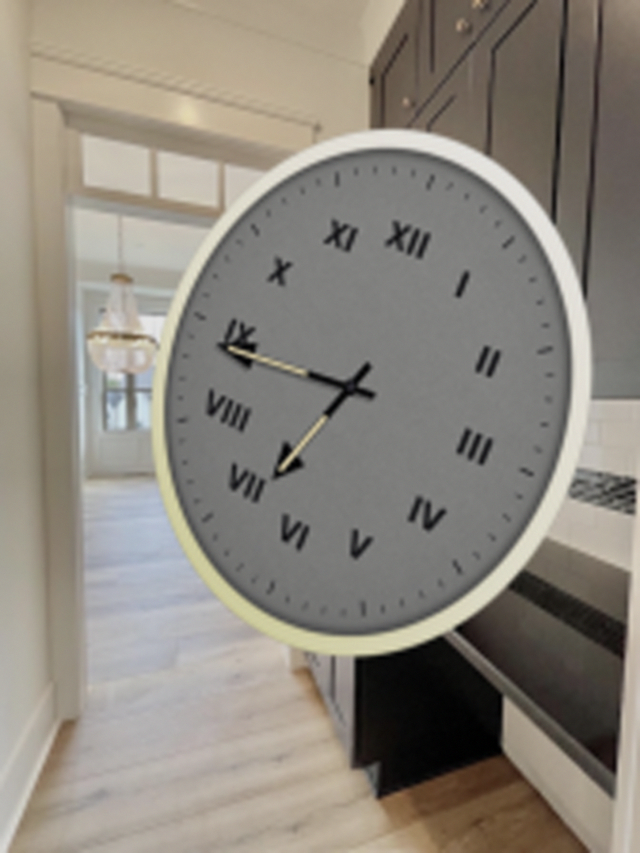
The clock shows 6.44
